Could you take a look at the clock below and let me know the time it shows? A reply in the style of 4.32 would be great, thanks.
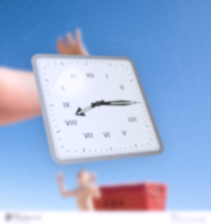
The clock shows 8.15
